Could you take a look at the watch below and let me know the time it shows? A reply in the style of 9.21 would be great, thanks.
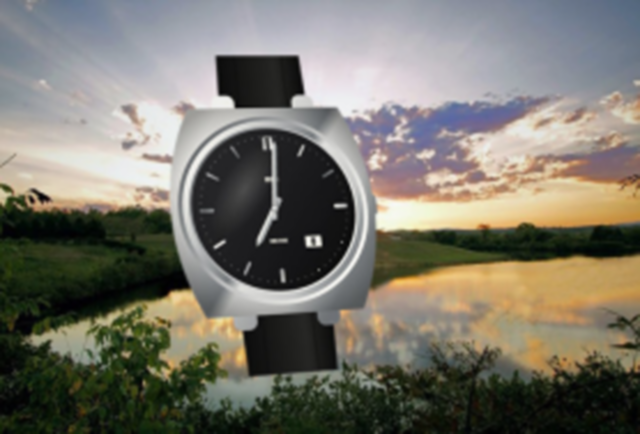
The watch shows 7.01
